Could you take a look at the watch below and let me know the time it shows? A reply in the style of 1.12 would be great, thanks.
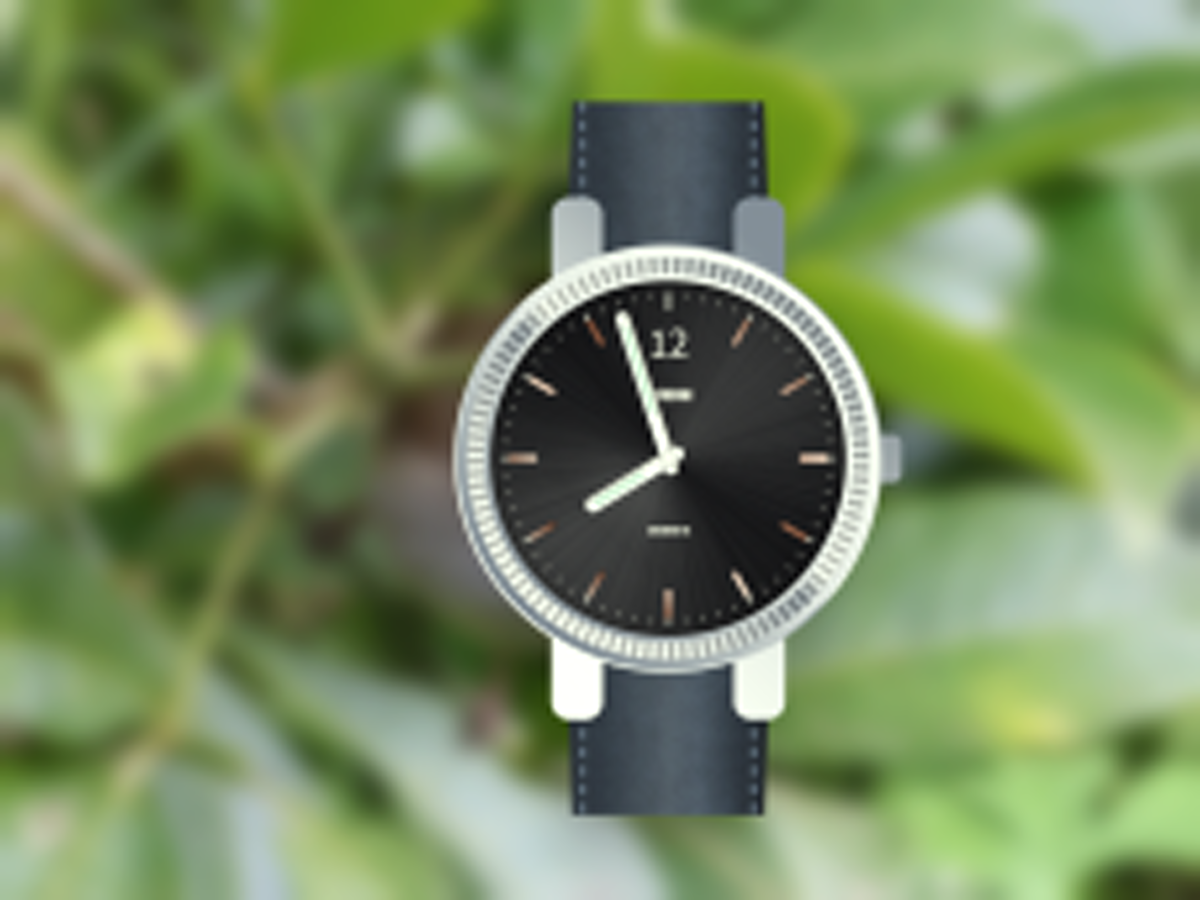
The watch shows 7.57
